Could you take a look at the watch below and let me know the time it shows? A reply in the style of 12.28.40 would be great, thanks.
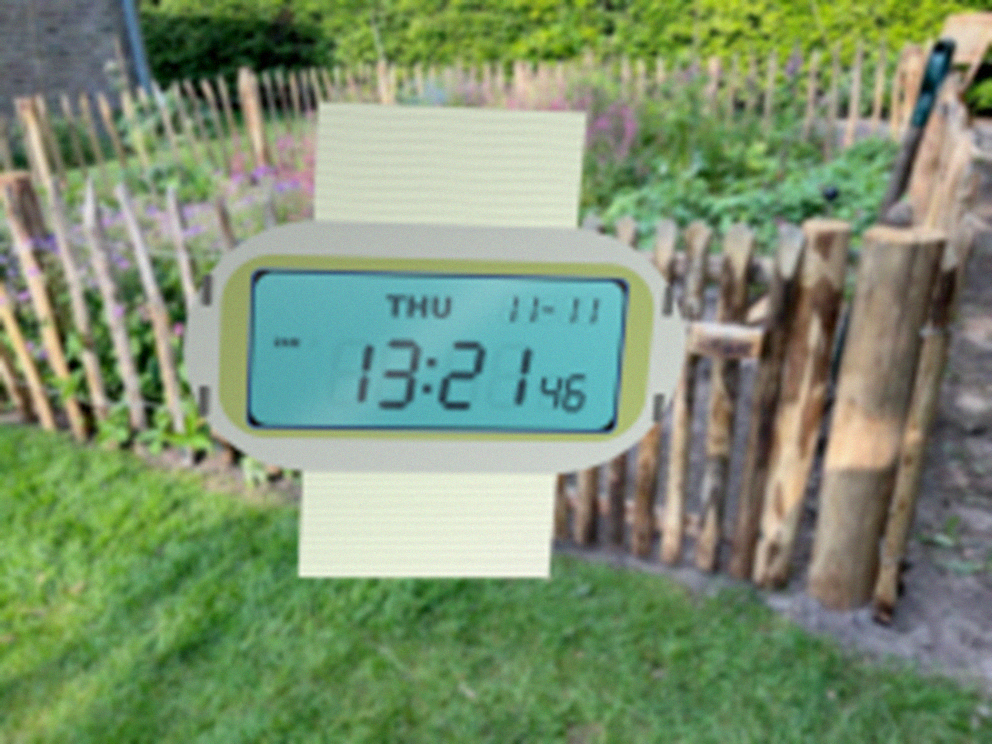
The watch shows 13.21.46
